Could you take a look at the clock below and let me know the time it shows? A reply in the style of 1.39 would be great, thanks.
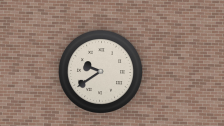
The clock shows 9.39
